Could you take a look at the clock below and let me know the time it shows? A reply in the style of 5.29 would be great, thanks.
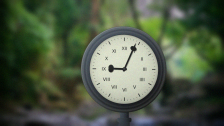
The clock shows 9.04
